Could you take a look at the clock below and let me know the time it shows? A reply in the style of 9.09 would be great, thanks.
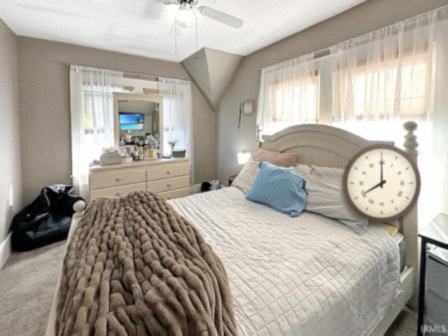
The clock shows 8.00
